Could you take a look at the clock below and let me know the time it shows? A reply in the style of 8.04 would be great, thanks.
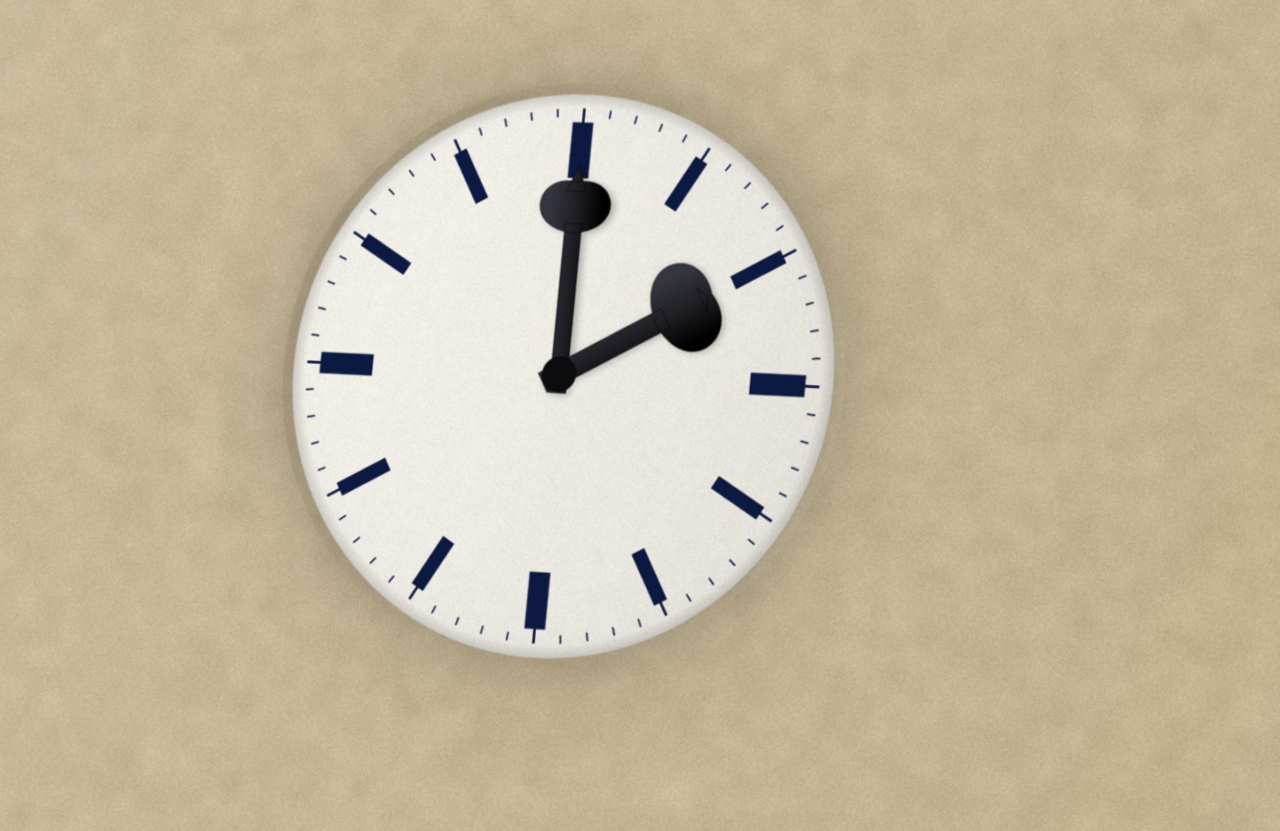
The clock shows 2.00
